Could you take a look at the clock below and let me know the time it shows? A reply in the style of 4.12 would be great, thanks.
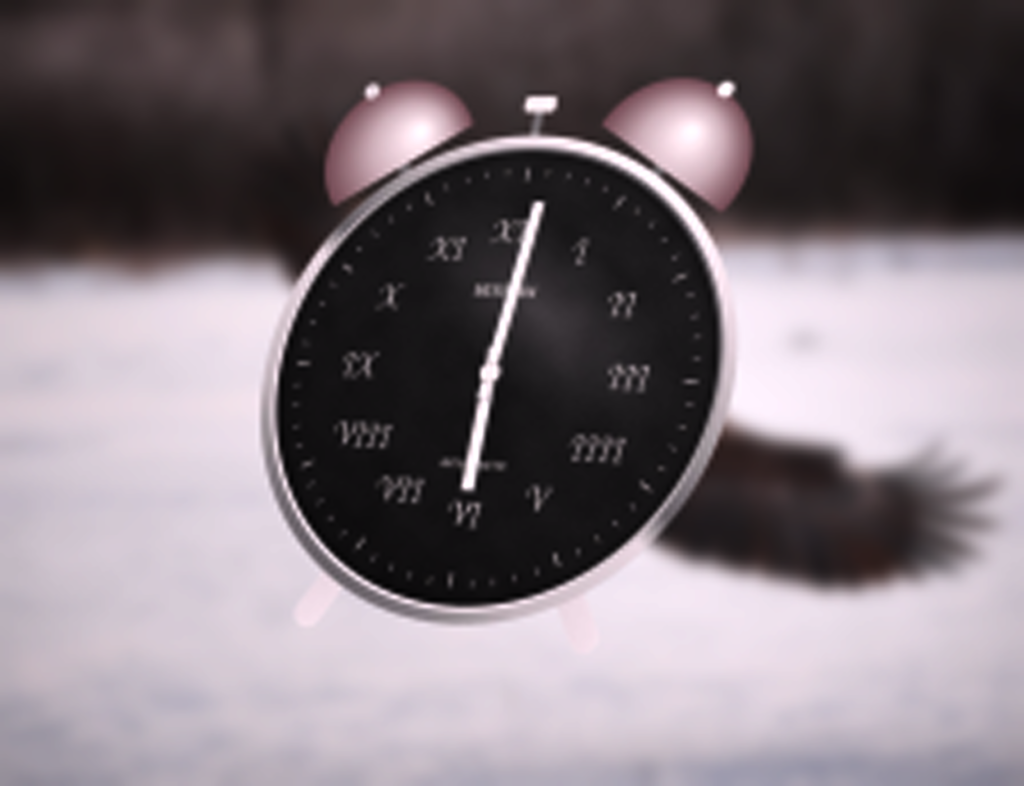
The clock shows 6.01
